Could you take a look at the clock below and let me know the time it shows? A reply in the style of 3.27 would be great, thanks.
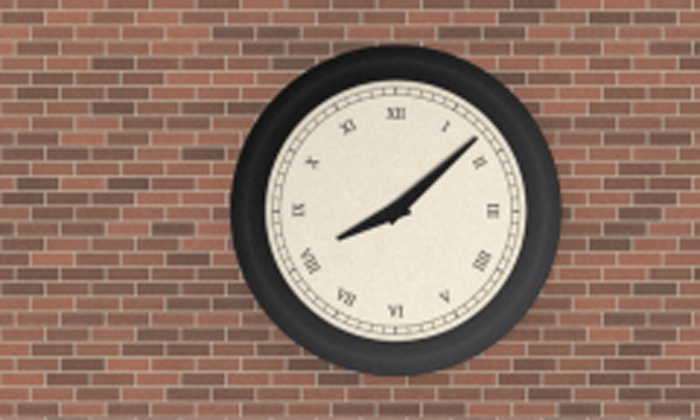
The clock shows 8.08
